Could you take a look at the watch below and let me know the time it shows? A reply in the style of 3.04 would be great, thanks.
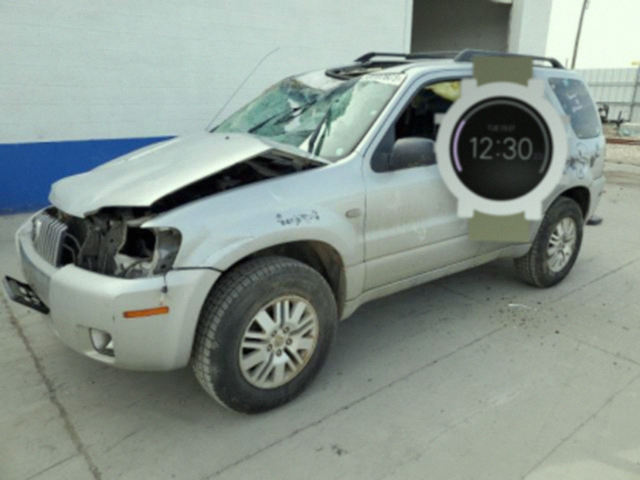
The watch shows 12.30
